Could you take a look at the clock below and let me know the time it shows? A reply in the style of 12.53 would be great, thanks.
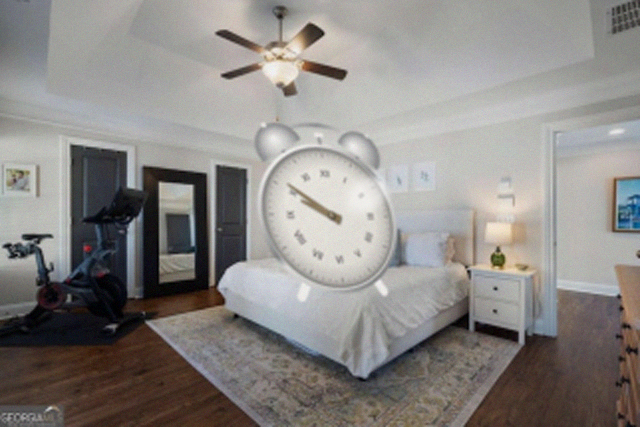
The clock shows 9.51
